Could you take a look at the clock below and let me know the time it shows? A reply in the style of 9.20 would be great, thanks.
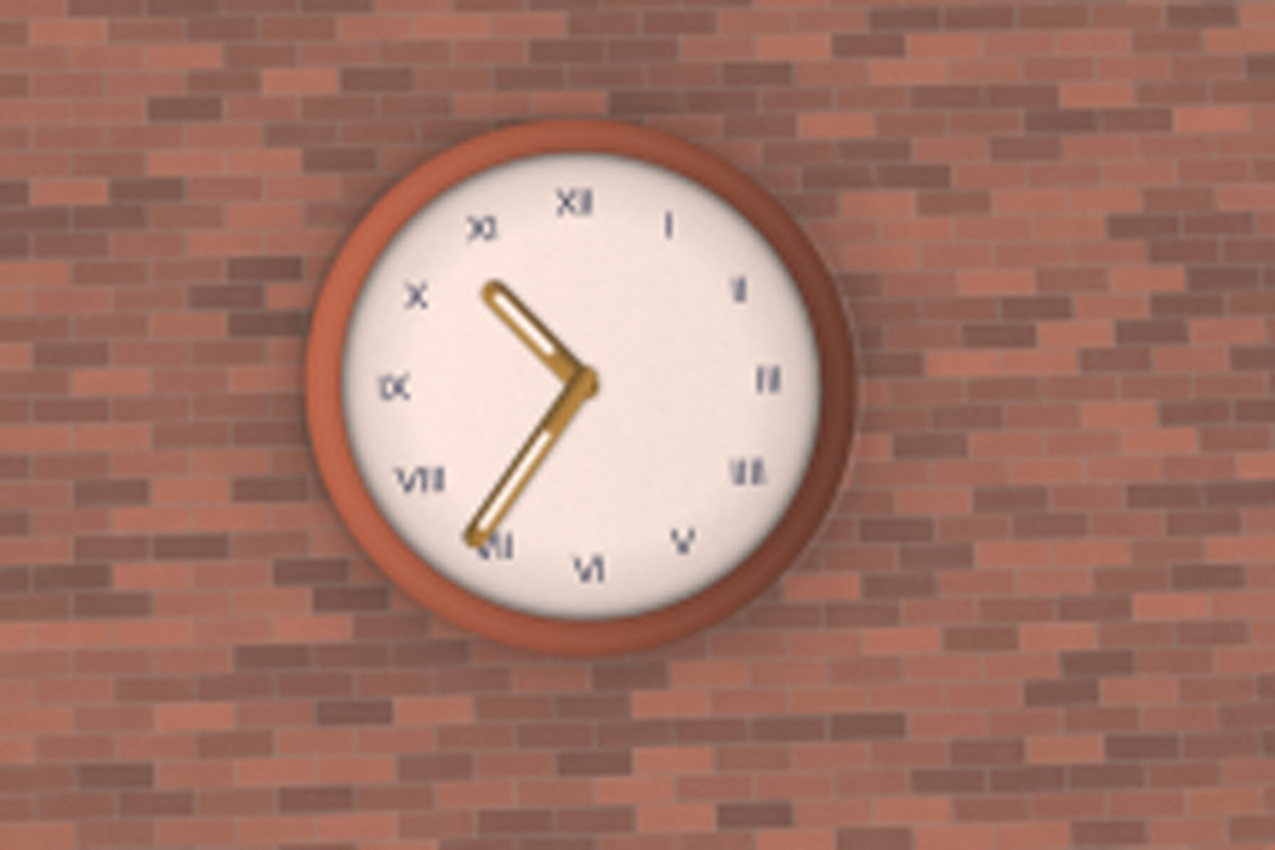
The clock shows 10.36
